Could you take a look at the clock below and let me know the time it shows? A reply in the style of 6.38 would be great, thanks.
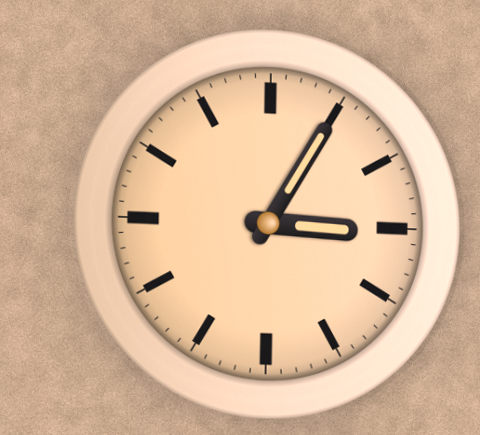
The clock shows 3.05
